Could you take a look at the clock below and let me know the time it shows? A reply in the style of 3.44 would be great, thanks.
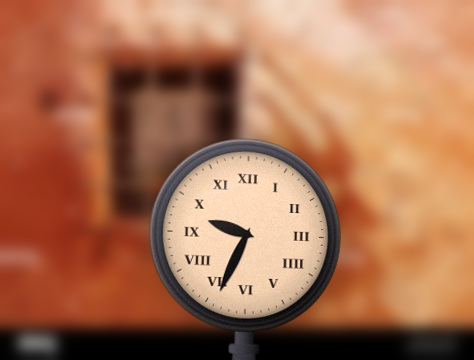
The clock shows 9.34
